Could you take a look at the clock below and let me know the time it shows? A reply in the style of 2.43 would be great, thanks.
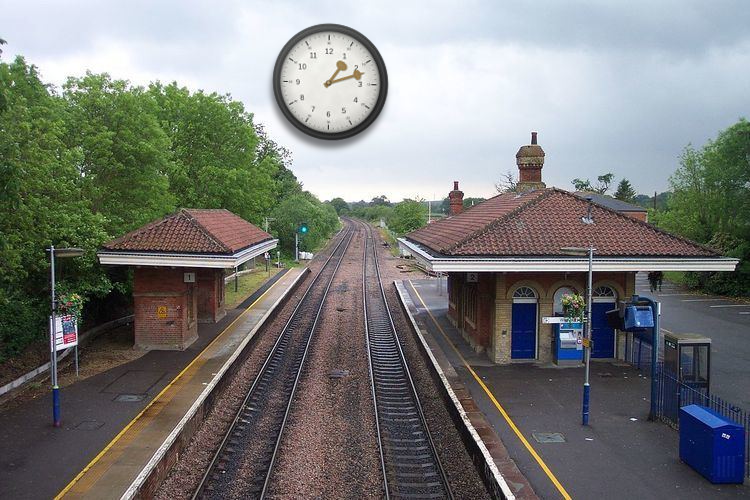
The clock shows 1.12
